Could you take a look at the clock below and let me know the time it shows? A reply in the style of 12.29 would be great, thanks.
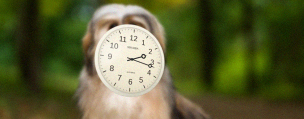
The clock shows 2.17
